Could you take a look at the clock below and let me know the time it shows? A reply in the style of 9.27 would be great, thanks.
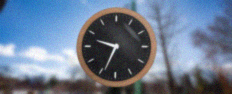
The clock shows 9.34
